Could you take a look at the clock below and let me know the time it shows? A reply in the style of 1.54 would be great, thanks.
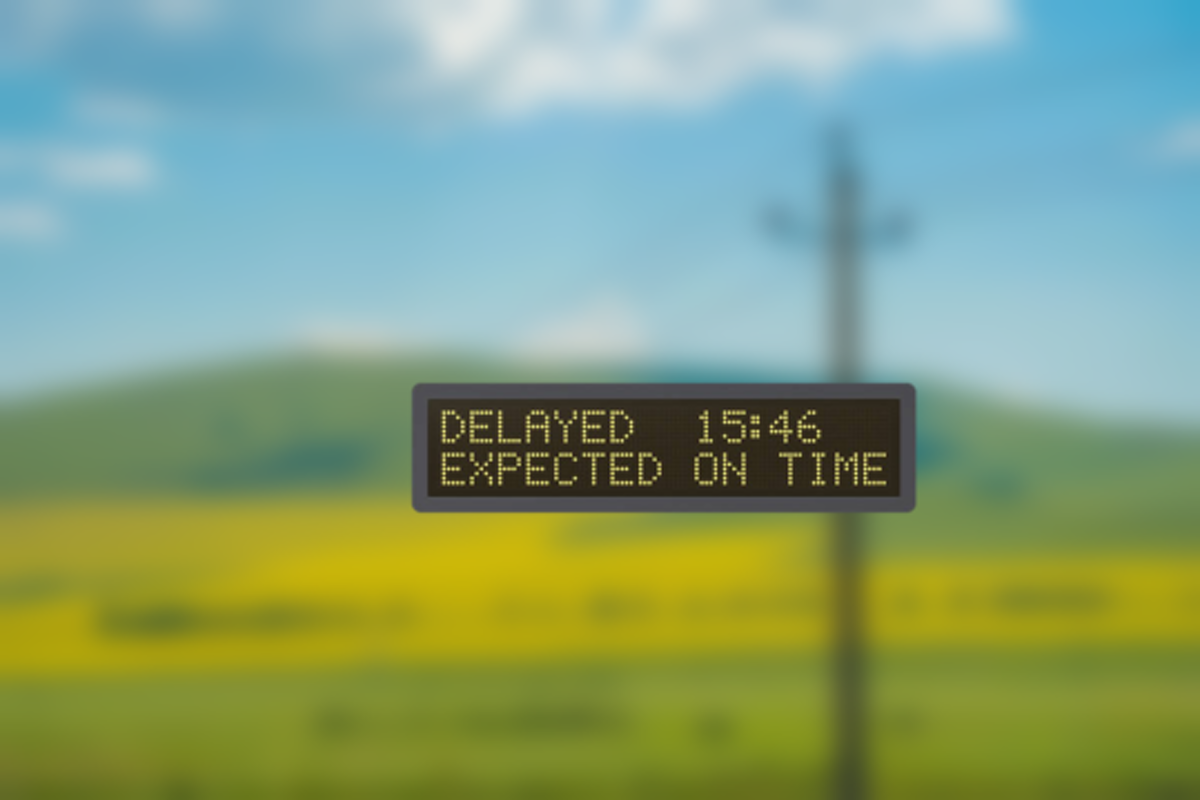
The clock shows 15.46
